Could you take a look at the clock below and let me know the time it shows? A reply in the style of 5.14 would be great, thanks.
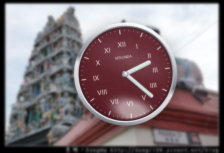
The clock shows 2.23
